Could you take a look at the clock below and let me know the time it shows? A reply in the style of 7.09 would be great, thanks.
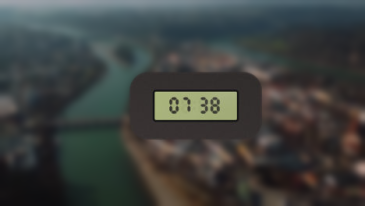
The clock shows 7.38
